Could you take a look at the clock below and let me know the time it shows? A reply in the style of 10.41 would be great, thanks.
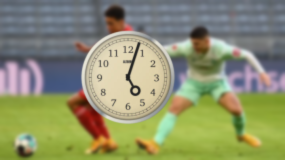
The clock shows 5.03
